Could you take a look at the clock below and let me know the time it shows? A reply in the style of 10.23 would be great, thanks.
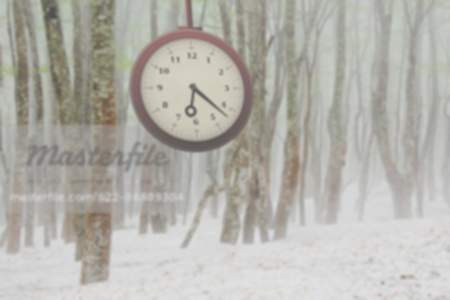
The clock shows 6.22
